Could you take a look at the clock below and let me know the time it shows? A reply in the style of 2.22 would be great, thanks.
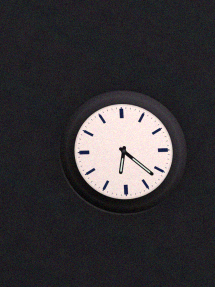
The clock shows 6.22
